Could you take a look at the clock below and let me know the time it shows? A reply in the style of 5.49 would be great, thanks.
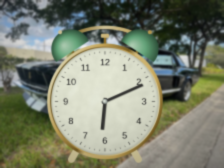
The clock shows 6.11
